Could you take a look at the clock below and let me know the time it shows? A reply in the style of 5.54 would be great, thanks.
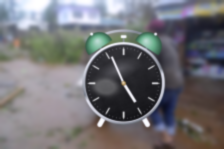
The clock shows 4.56
